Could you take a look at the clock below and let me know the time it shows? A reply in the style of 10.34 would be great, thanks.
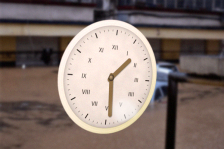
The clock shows 1.29
